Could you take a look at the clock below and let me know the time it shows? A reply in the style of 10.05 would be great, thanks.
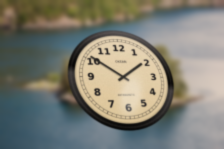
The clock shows 1.51
